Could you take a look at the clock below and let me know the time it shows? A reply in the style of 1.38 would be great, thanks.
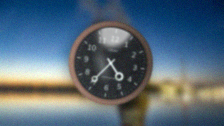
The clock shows 4.36
